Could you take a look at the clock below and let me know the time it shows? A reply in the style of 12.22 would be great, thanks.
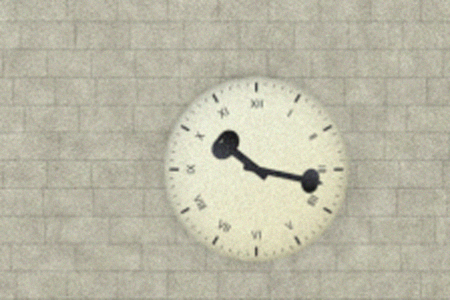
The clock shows 10.17
